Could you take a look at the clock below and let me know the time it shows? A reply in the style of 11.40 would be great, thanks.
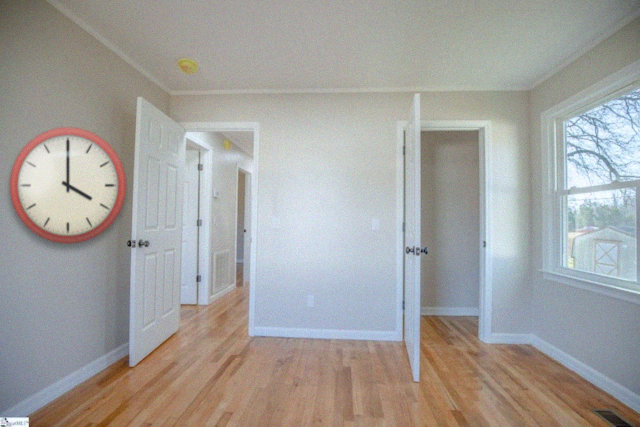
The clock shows 4.00
